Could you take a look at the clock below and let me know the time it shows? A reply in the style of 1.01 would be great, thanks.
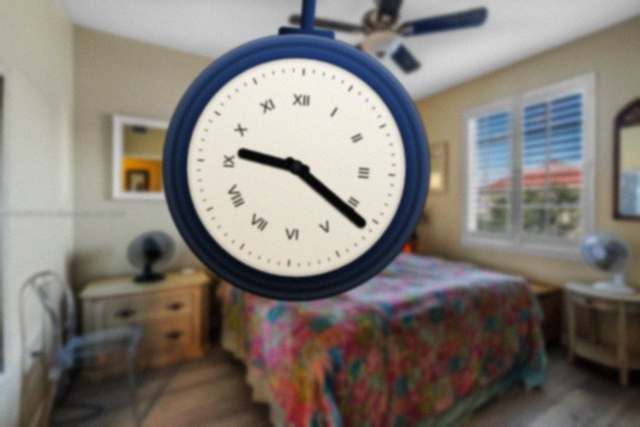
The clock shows 9.21
